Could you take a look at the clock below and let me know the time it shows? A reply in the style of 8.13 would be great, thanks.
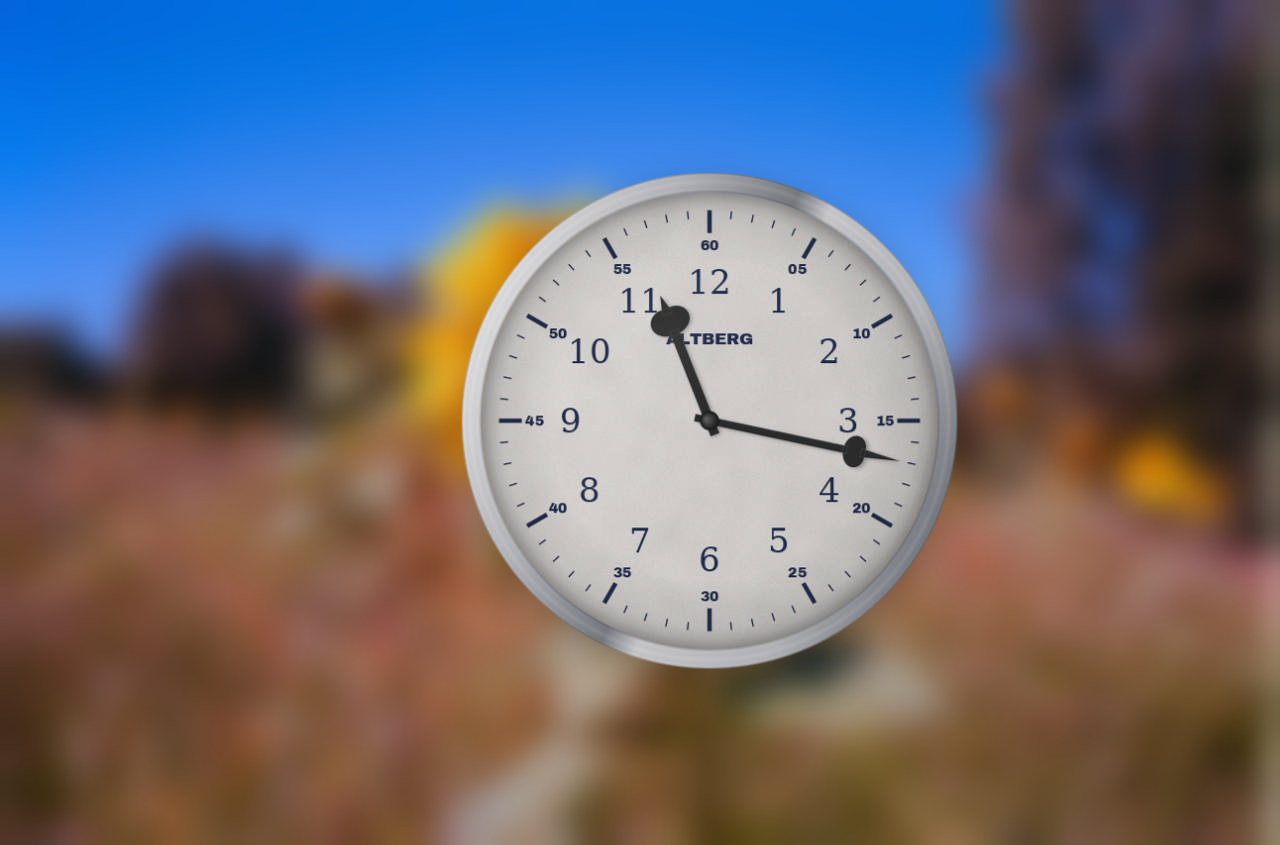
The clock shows 11.17
